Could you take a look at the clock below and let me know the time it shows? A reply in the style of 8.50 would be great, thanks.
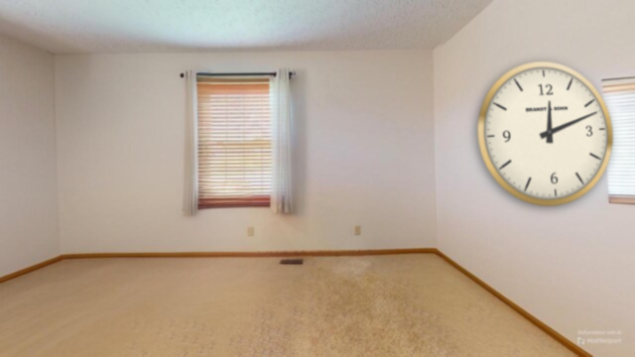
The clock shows 12.12
